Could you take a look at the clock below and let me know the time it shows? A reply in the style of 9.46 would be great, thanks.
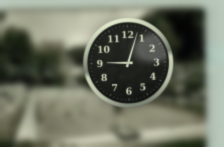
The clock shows 9.03
